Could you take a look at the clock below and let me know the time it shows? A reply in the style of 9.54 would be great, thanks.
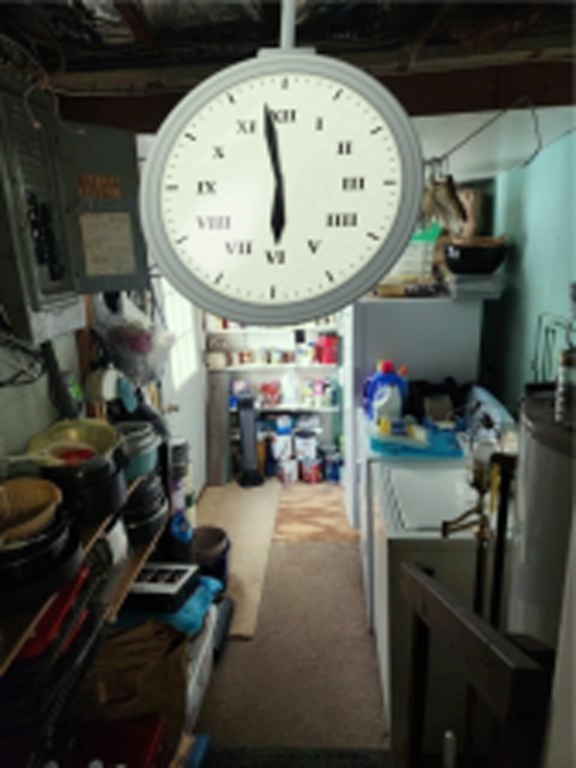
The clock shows 5.58
